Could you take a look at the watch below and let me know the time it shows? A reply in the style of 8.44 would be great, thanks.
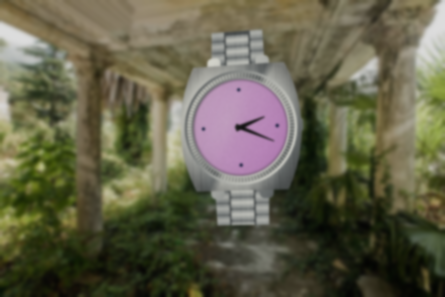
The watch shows 2.19
